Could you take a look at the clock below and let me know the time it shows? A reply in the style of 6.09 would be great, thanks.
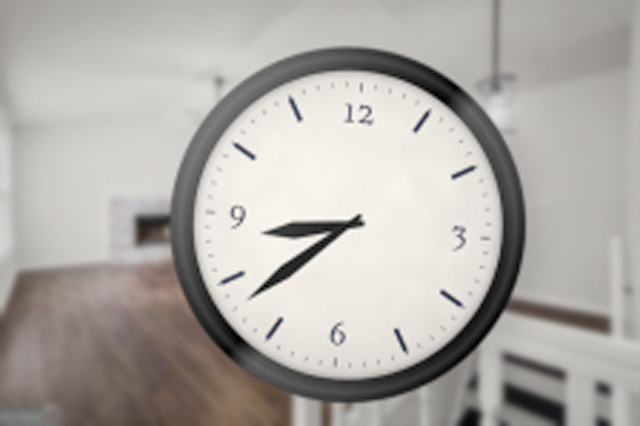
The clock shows 8.38
